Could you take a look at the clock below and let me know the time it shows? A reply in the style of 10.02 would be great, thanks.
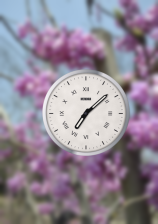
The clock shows 7.08
